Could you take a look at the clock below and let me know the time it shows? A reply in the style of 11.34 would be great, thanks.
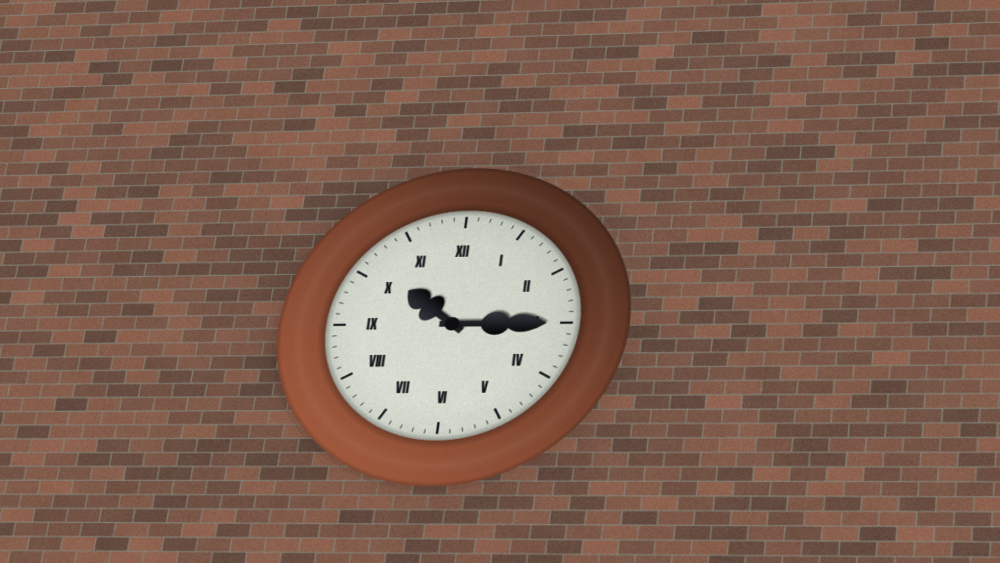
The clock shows 10.15
